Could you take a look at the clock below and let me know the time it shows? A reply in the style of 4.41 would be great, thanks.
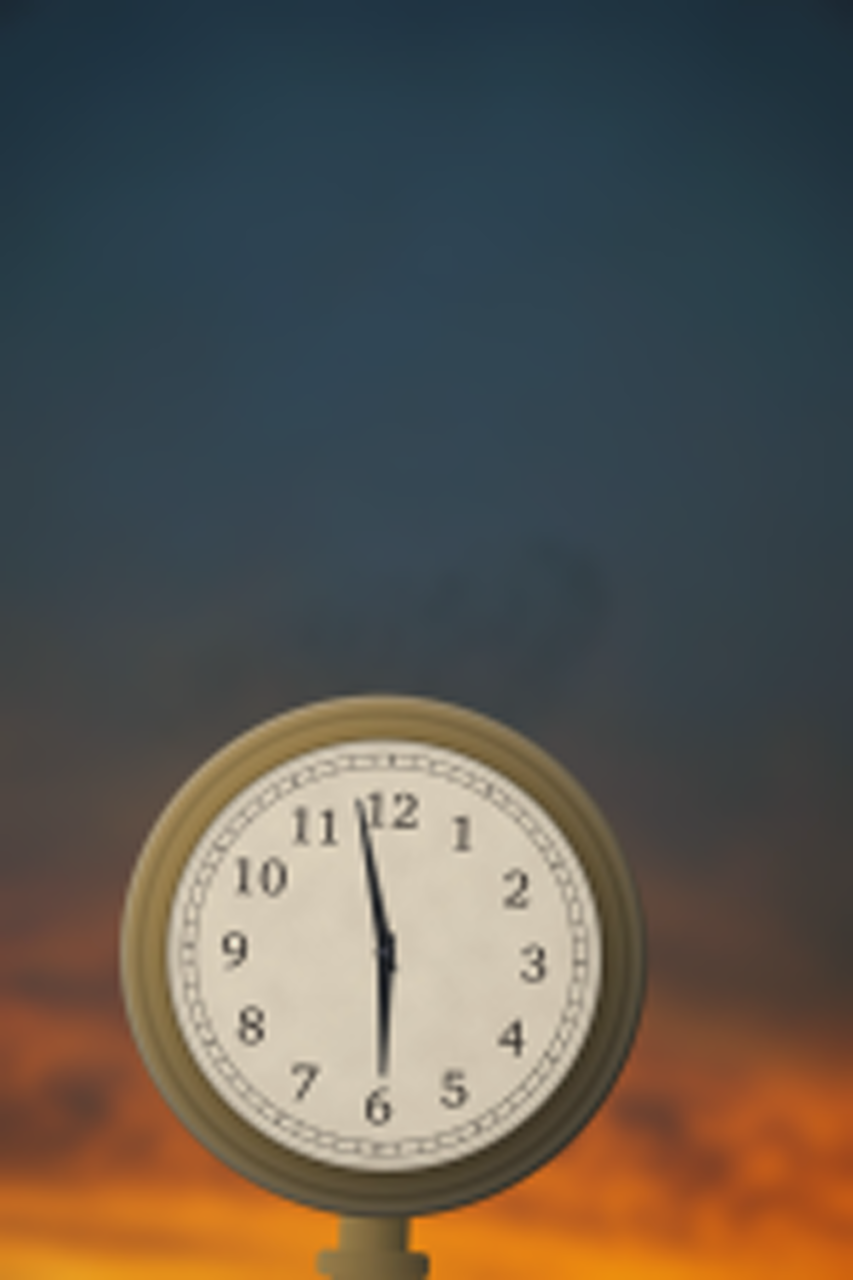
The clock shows 5.58
